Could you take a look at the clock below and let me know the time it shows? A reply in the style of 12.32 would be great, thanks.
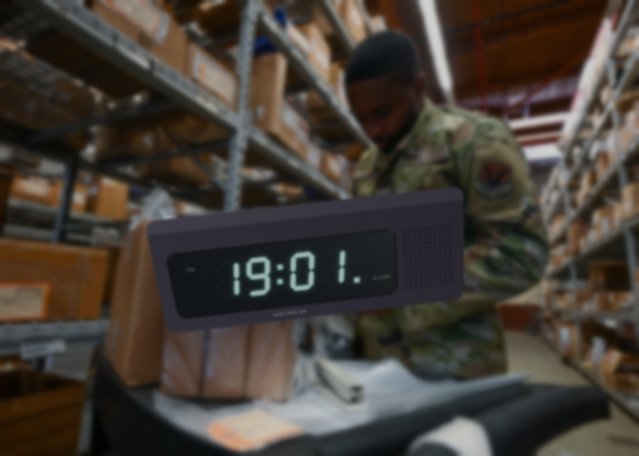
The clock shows 19.01
